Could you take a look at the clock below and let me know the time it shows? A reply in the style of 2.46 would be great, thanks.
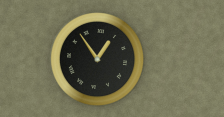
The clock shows 12.53
